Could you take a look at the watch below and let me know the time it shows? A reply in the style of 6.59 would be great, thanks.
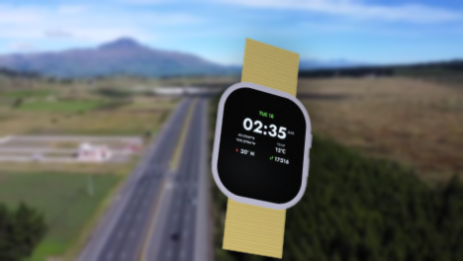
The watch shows 2.35
